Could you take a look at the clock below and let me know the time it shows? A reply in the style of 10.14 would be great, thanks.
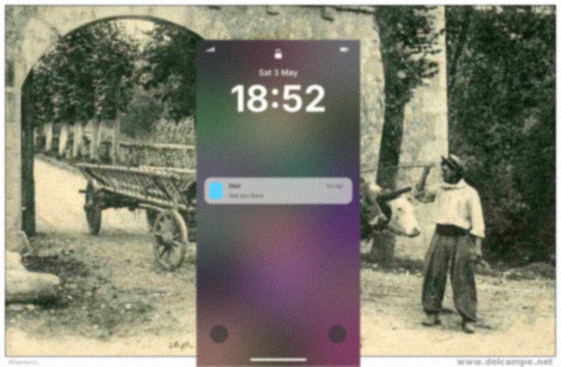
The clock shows 18.52
